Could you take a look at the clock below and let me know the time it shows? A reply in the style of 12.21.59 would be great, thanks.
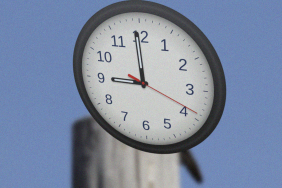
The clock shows 8.59.19
